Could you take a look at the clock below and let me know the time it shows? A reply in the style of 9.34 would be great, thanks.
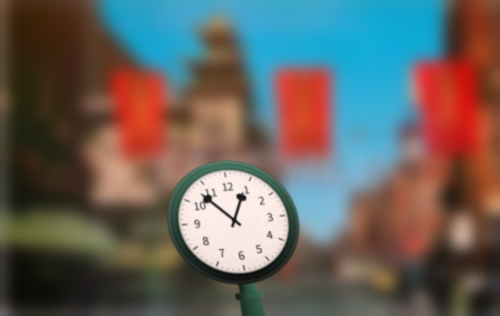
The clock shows 12.53
